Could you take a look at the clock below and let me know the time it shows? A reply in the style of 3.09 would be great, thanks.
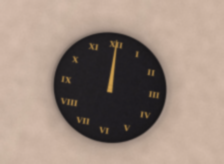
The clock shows 12.00
